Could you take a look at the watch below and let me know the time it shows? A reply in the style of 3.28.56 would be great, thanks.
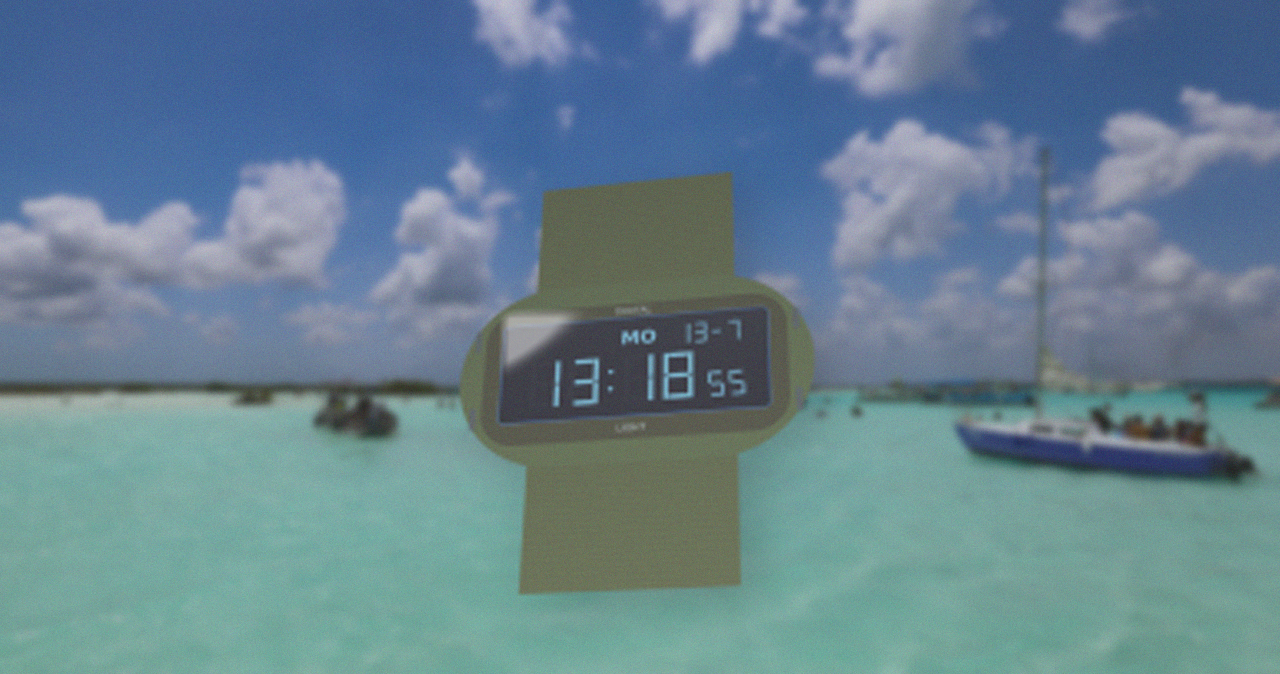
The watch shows 13.18.55
